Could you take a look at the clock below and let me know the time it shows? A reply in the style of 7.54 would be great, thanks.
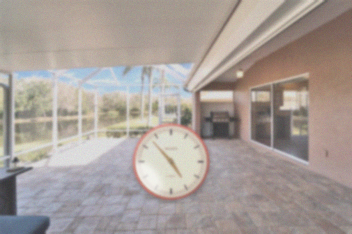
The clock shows 4.53
